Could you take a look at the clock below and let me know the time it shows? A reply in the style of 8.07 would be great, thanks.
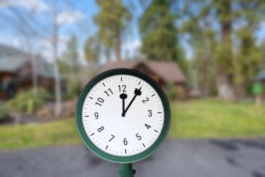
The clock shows 12.06
